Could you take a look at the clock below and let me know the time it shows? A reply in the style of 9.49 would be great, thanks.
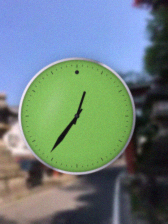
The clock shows 12.36
